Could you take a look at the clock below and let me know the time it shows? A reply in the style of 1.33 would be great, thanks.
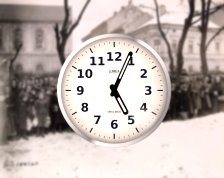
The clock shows 5.04
